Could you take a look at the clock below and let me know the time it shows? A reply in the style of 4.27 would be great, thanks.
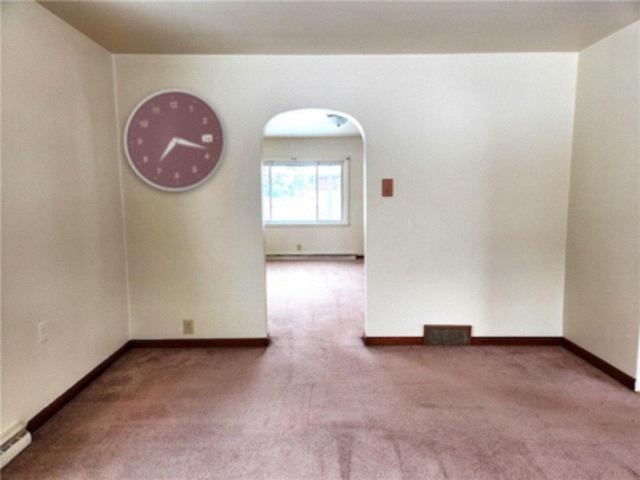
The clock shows 7.18
